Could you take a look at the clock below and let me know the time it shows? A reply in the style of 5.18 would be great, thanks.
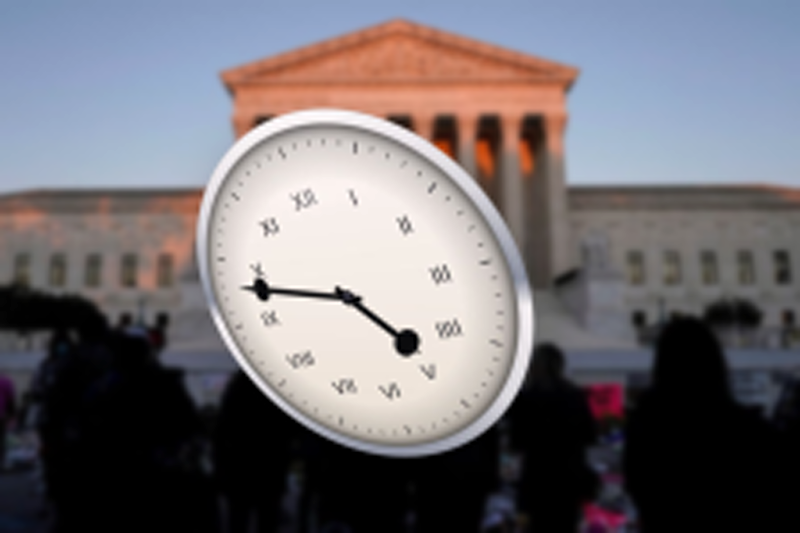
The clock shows 4.48
